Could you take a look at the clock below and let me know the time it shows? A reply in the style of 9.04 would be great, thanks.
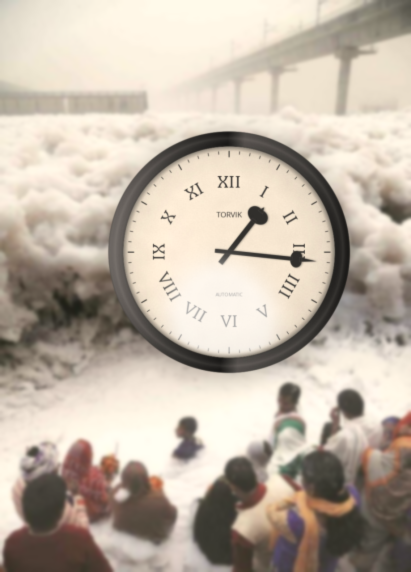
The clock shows 1.16
